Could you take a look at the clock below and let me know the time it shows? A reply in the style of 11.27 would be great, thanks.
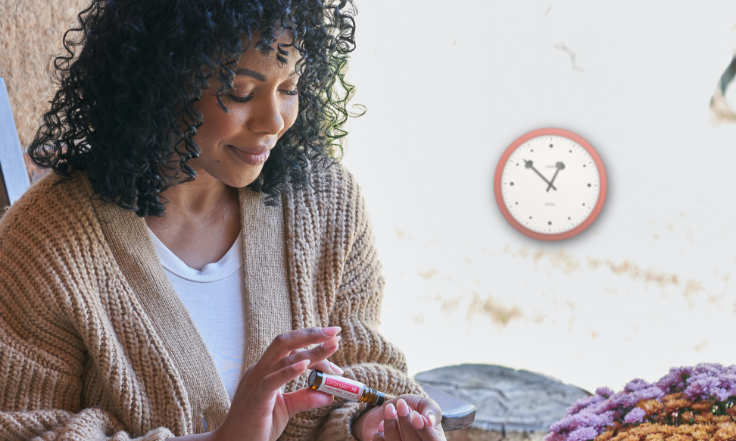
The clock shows 12.52
